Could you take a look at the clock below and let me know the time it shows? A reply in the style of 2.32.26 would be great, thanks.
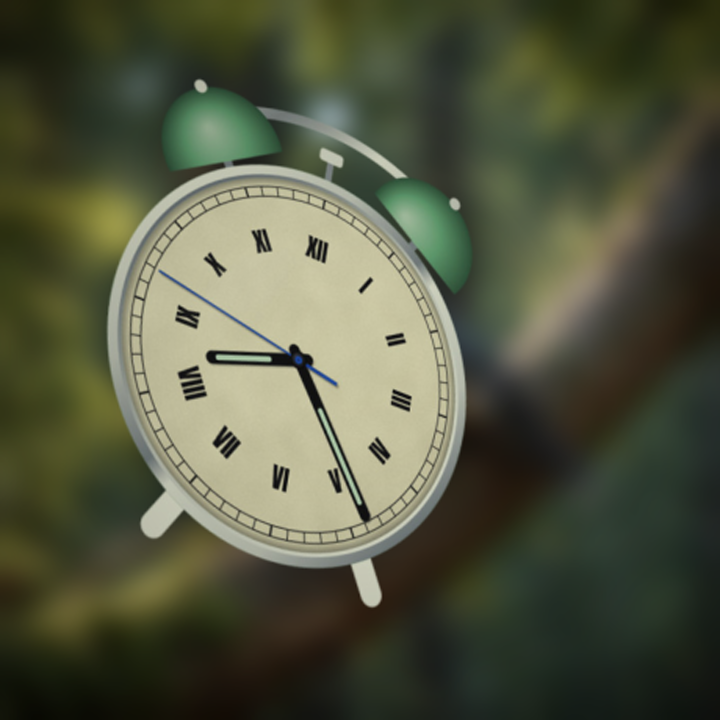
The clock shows 8.23.47
